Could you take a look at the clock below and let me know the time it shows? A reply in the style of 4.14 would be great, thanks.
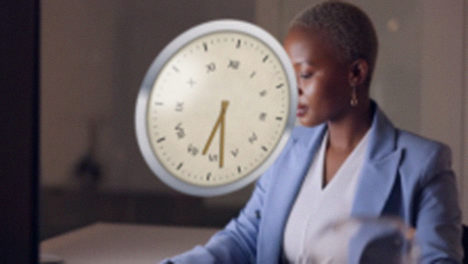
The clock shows 6.28
